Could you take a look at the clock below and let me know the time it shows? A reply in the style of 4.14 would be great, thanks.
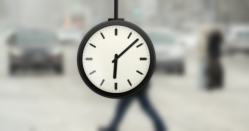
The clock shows 6.08
